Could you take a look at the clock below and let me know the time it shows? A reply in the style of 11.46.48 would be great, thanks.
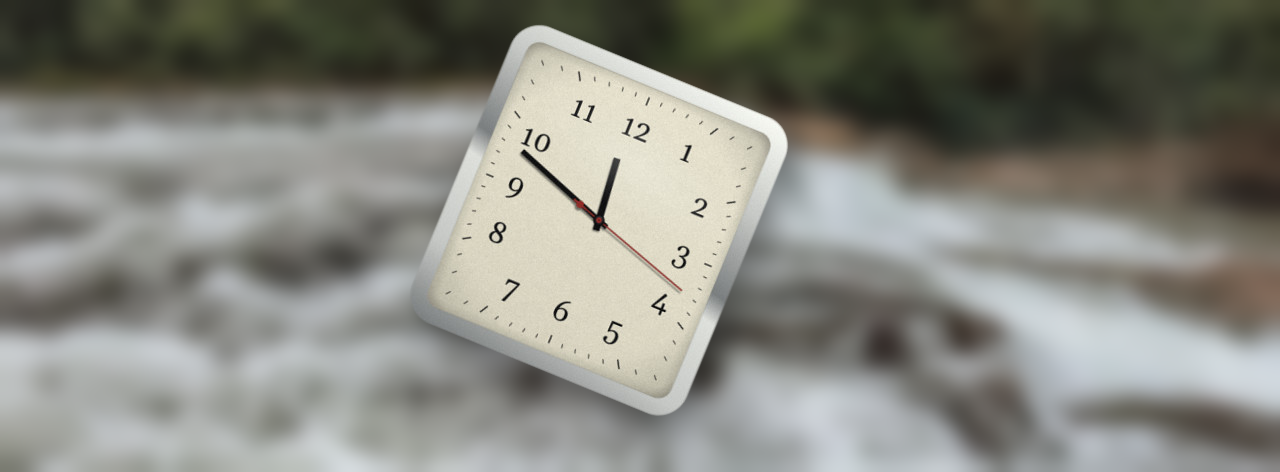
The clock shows 11.48.18
